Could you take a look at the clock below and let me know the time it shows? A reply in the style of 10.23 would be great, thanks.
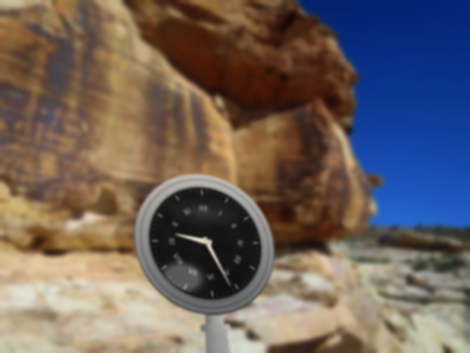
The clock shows 9.26
